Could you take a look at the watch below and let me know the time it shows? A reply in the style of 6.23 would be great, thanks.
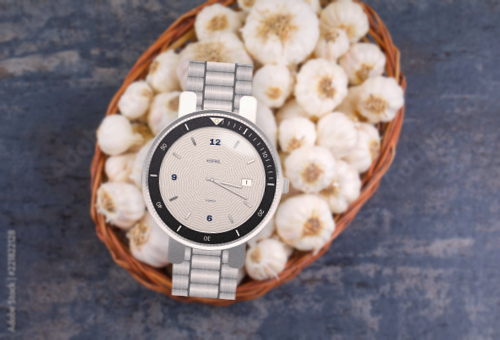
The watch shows 3.19
